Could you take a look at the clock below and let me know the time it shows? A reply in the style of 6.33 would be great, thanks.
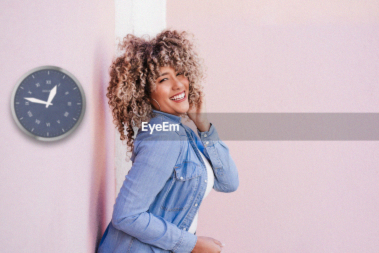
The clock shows 12.47
